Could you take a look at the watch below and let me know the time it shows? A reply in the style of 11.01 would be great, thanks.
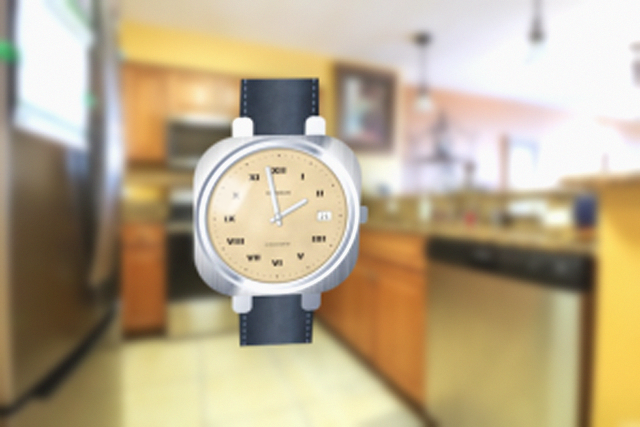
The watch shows 1.58
